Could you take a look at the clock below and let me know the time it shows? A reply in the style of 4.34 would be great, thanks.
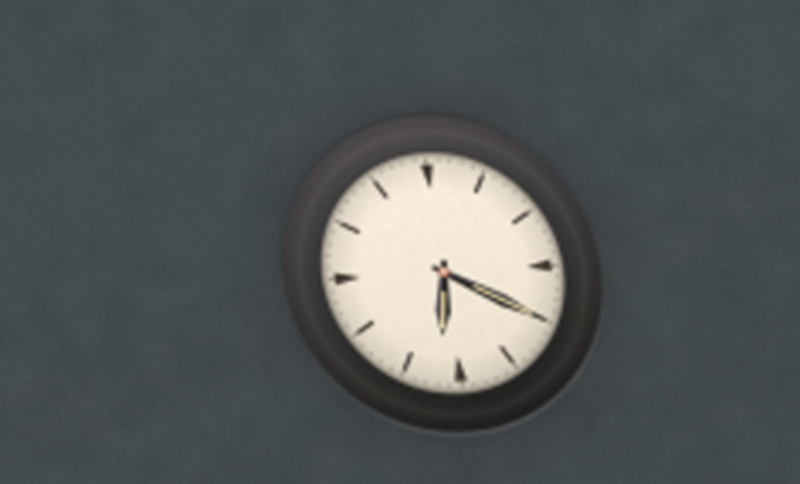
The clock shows 6.20
